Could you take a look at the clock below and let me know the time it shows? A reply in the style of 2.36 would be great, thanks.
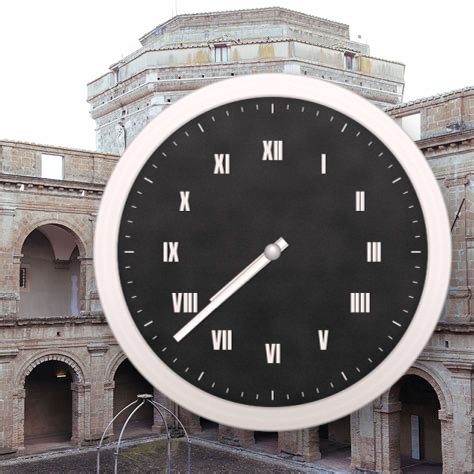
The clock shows 7.38
